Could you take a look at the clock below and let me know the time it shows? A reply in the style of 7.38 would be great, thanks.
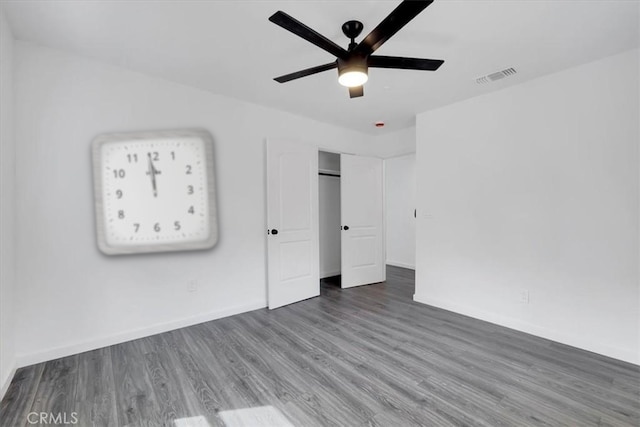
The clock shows 11.59
